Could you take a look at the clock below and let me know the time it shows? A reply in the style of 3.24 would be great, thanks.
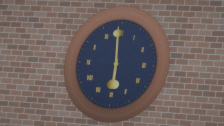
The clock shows 5.59
